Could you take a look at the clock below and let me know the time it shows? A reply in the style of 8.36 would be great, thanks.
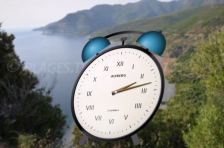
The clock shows 2.13
